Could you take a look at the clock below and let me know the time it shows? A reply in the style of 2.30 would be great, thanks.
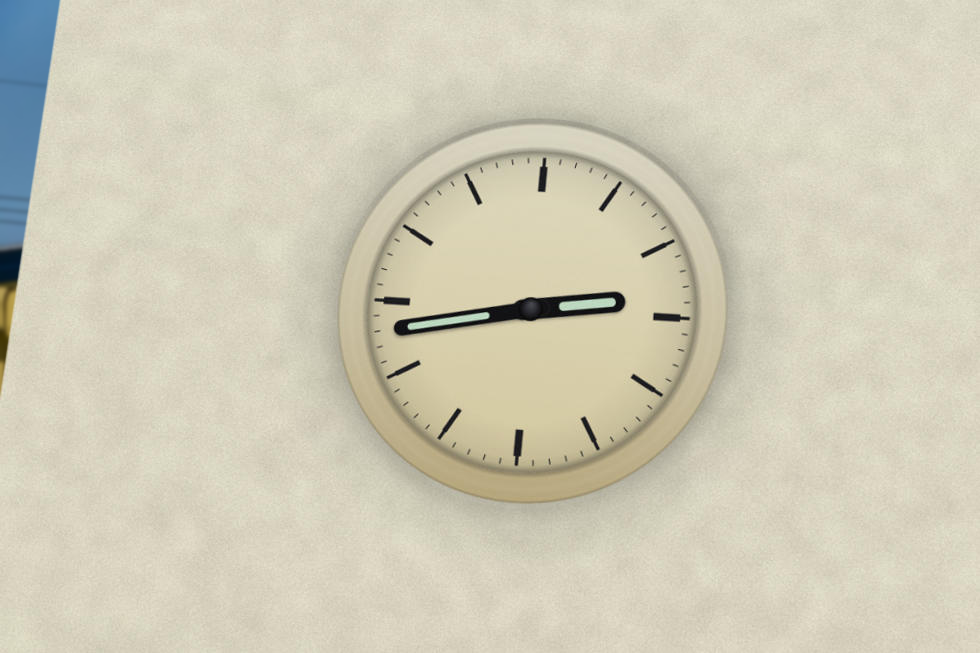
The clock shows 2.43
